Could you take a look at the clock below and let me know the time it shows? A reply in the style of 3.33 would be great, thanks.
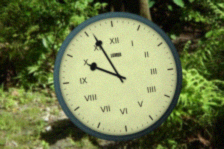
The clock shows 9.56
